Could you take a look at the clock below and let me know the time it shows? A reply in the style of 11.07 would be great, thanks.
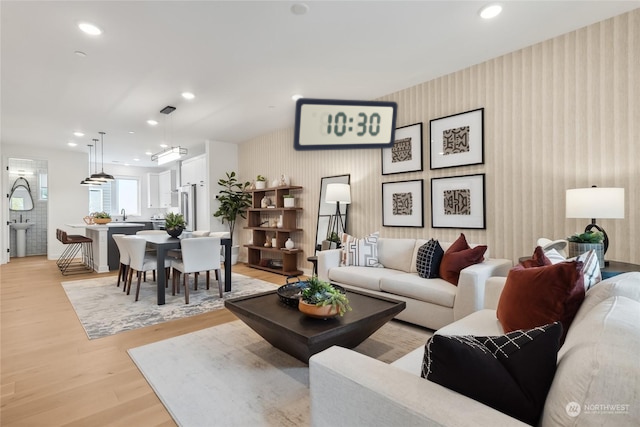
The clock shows 10.30
